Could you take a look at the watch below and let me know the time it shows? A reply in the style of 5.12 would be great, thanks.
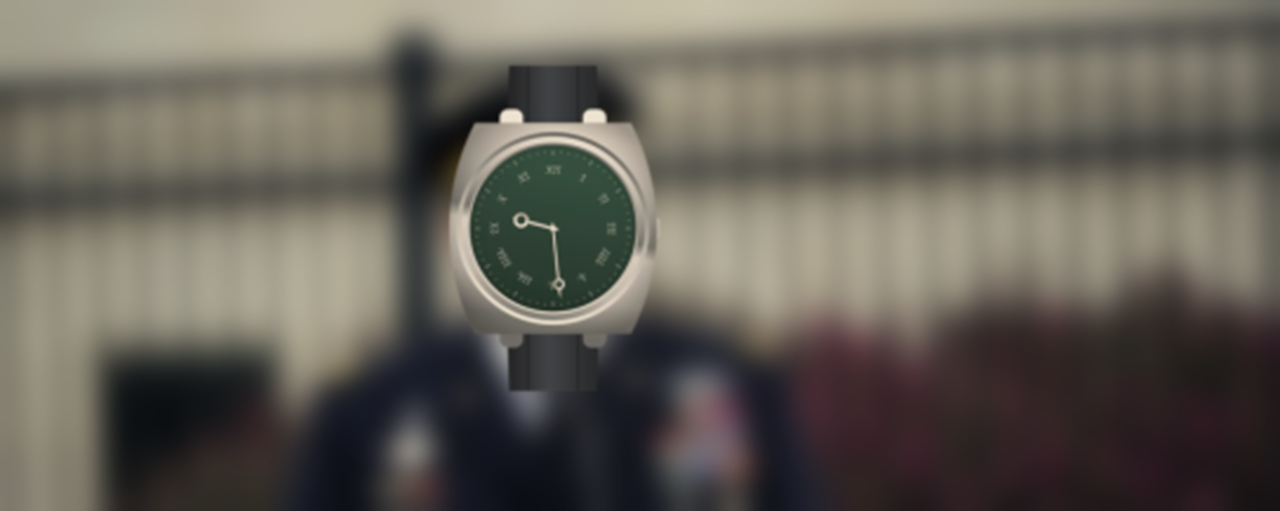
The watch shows 9.29
